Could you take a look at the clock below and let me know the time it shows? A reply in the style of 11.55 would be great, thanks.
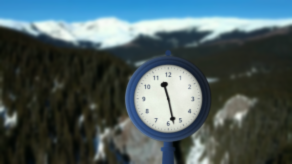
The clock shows 11.28
